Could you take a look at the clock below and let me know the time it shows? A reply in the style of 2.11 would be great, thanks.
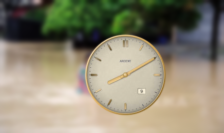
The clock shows 8.10
